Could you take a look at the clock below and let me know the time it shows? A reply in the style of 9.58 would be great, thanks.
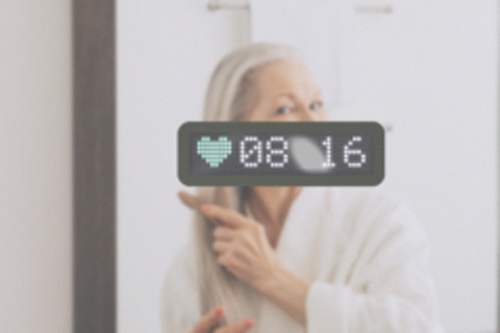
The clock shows 8.16
